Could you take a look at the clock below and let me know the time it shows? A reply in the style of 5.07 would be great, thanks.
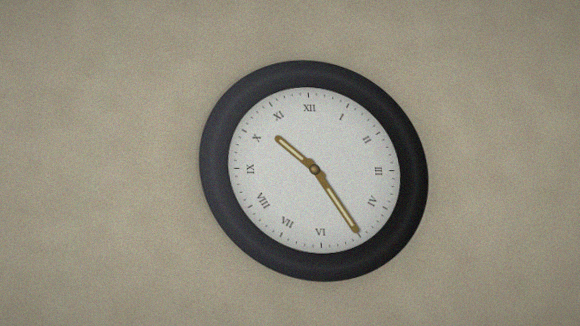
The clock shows 10.25
